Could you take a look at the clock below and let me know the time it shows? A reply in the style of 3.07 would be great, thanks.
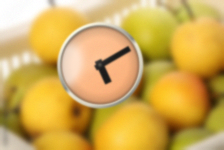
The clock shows 5.10
